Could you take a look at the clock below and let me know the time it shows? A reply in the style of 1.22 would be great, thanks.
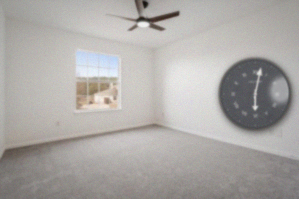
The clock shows 6.02
